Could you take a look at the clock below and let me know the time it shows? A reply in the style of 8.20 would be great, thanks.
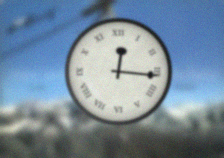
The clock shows 12.16
